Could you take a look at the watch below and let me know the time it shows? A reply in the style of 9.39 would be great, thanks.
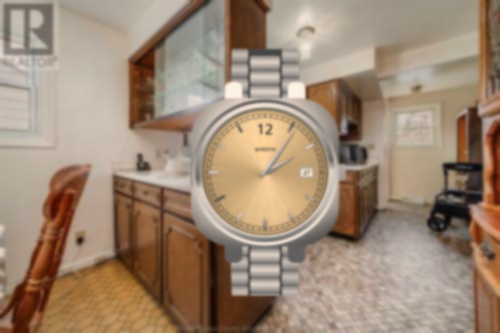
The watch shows 2.06
